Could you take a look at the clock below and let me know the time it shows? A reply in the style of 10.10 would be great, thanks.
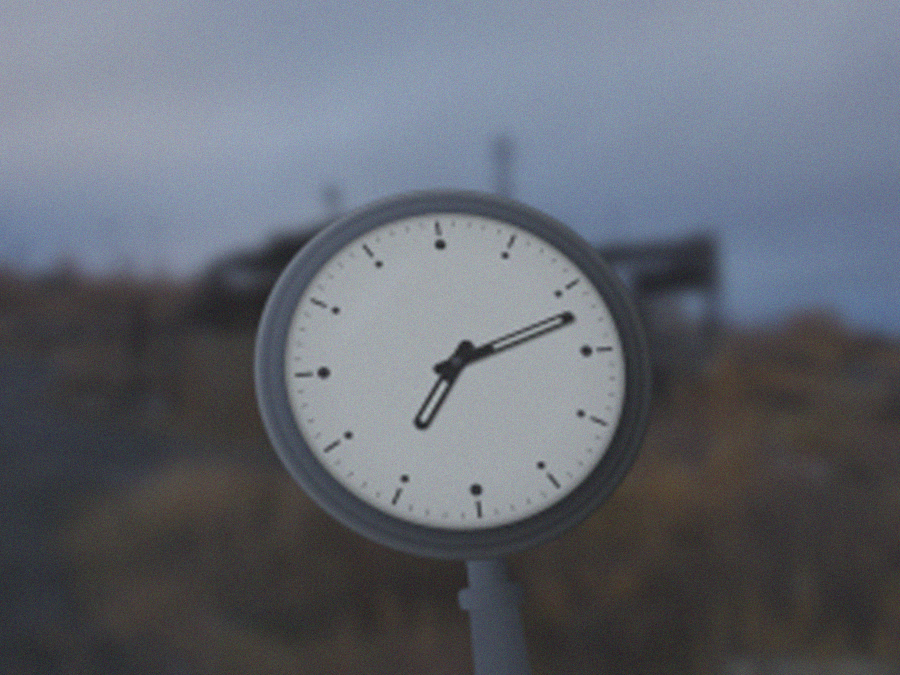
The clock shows 7.12
